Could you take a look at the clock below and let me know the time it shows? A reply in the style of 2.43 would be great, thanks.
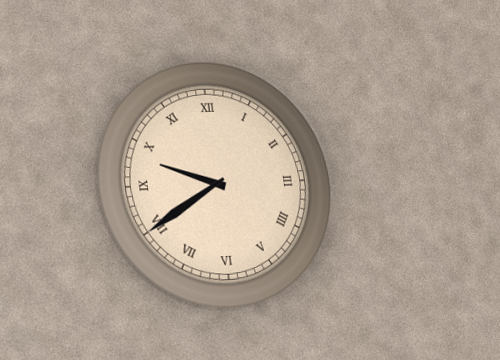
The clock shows 9.40
